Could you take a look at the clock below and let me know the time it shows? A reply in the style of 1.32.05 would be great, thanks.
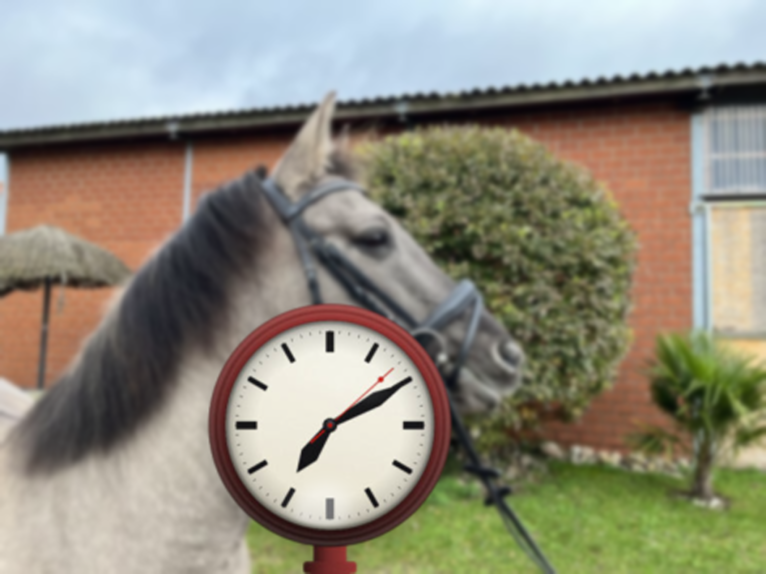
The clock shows 7.10.08
